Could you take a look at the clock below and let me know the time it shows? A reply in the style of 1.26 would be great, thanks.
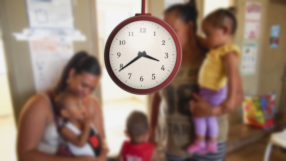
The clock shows 3.39
